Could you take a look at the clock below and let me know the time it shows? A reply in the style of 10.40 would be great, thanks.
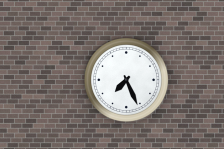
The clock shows 7.26
